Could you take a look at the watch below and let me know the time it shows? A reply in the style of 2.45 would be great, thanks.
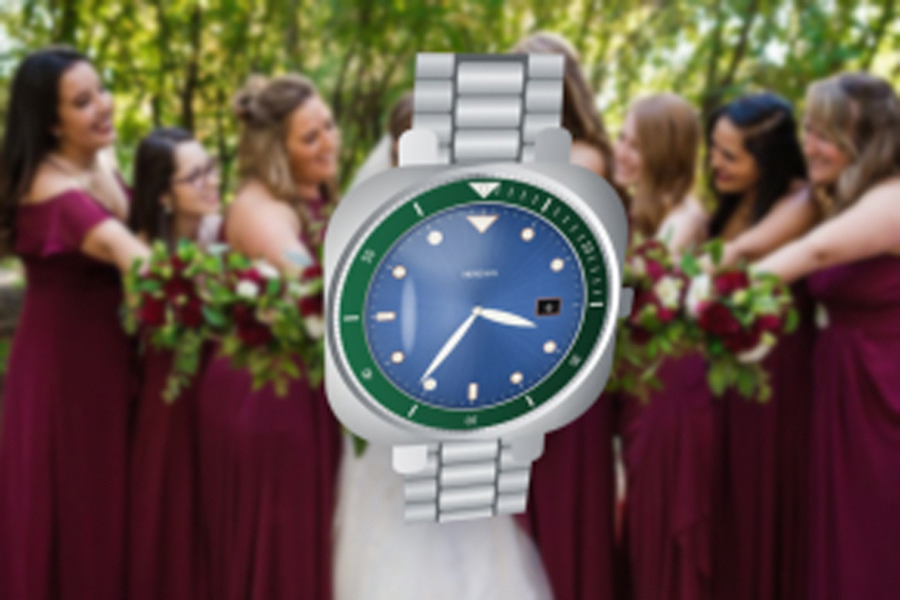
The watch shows 3.36
